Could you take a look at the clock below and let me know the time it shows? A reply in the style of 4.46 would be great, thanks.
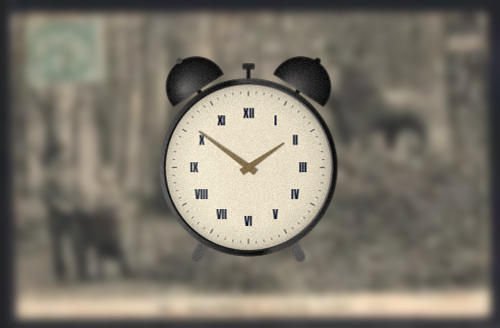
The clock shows 1.51
